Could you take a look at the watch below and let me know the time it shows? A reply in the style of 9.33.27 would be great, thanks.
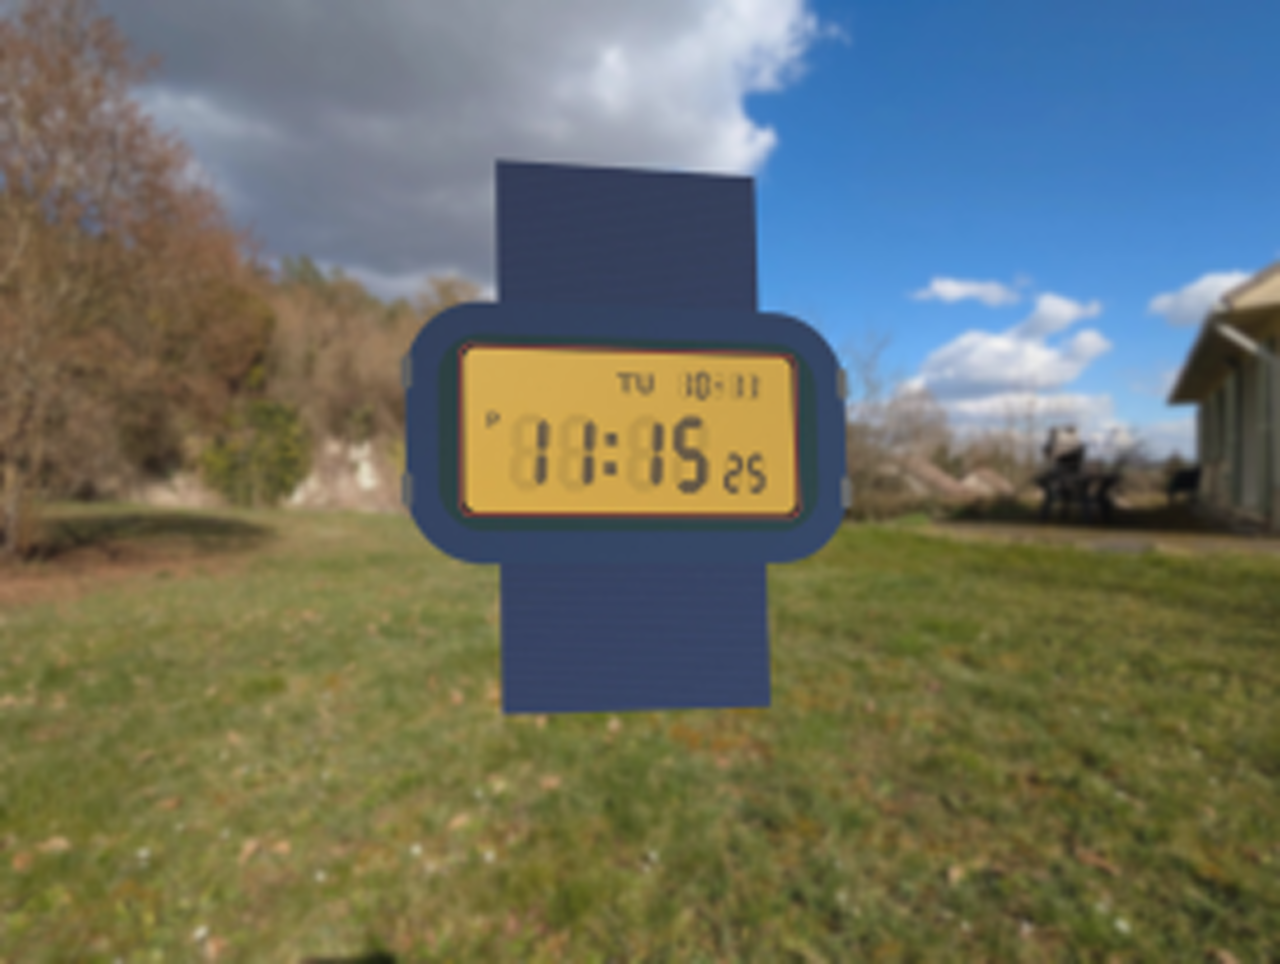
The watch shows 11.15.25
